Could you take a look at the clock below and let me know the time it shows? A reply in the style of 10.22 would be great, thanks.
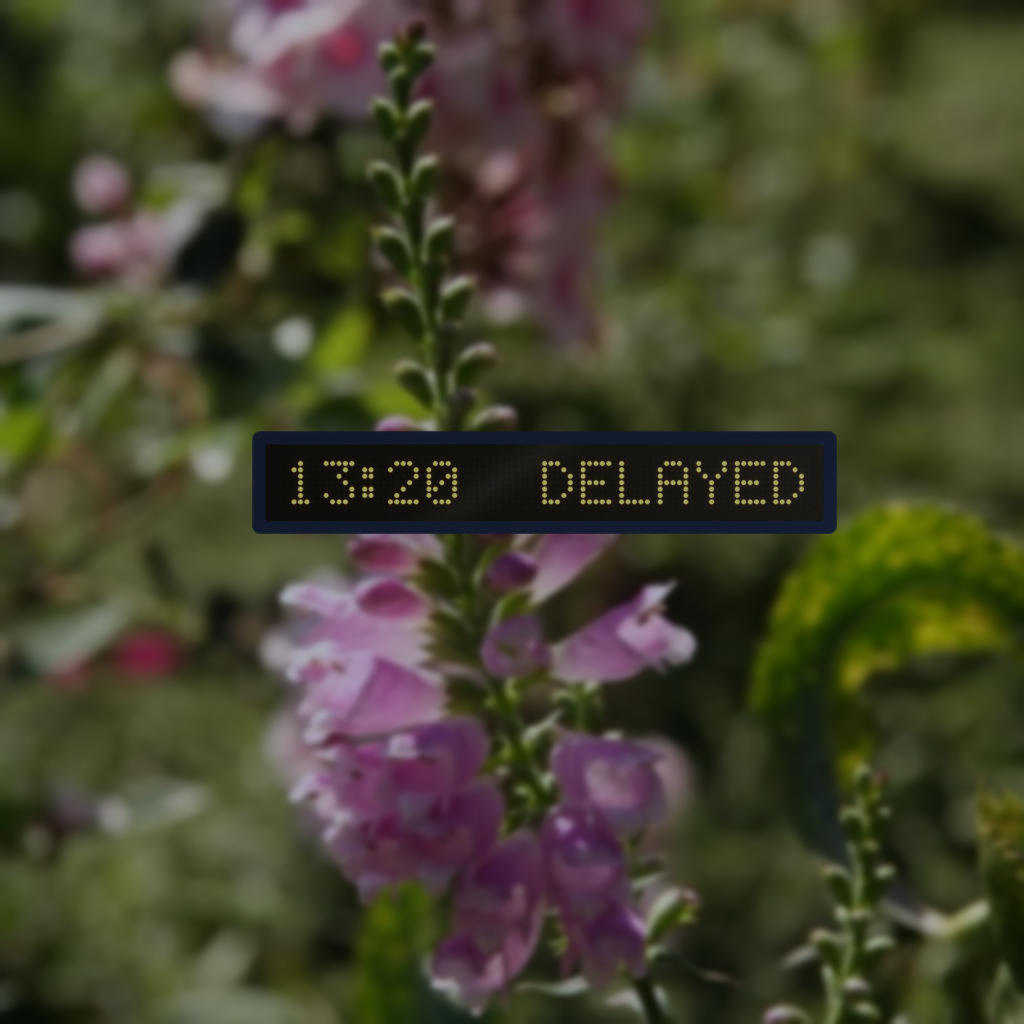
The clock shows 13.20
